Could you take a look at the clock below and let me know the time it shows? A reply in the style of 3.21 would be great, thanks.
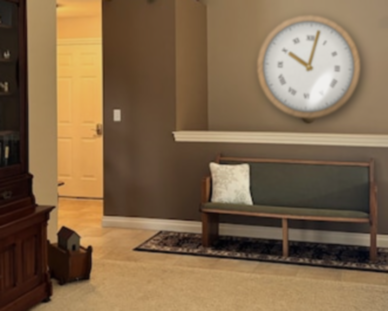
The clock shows 10.02
